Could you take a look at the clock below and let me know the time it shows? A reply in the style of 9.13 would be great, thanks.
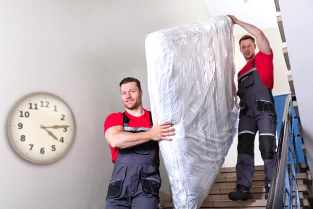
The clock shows 4.14
